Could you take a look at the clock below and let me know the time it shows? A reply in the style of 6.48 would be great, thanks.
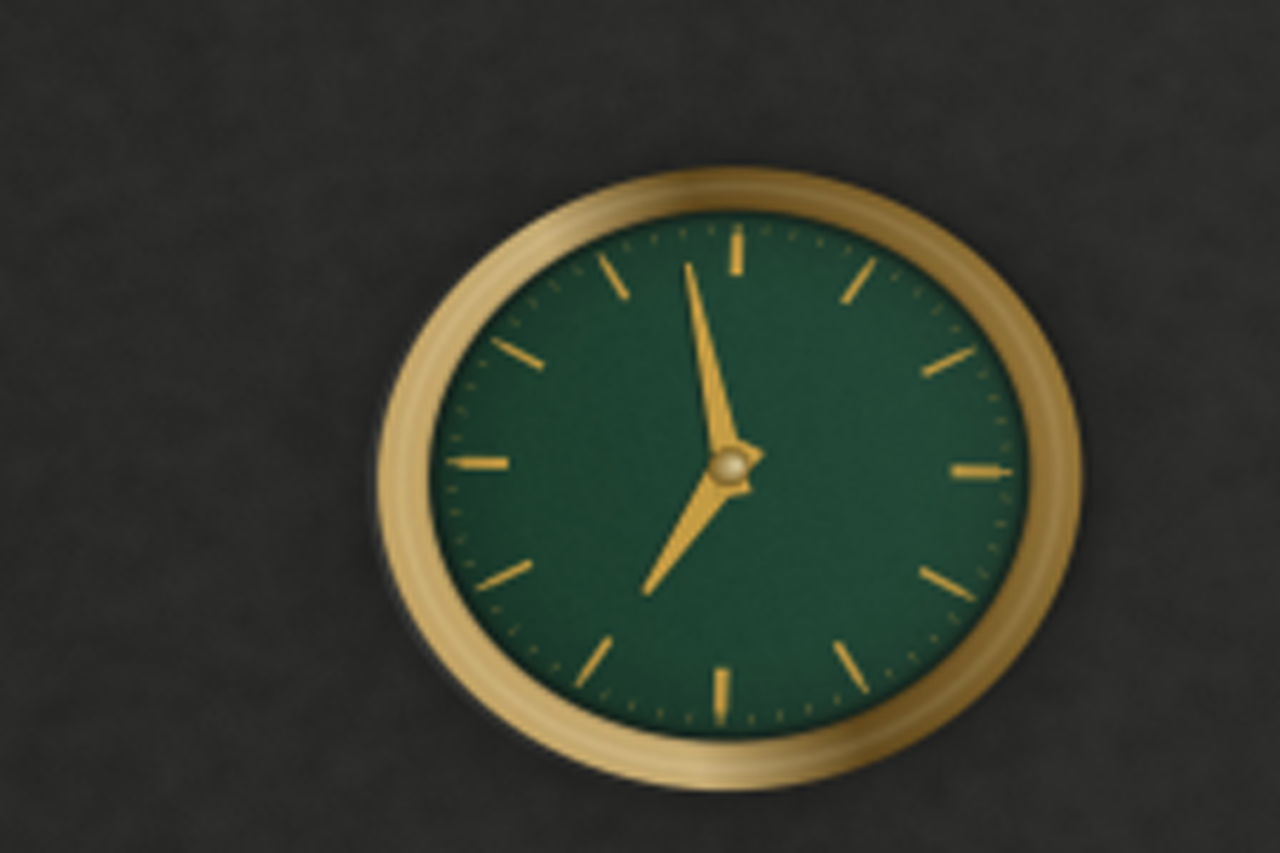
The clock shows 6.58
